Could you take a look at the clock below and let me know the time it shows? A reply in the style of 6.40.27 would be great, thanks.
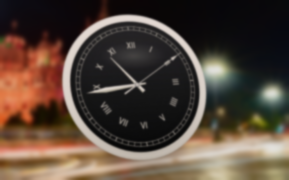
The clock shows 10.44.10
